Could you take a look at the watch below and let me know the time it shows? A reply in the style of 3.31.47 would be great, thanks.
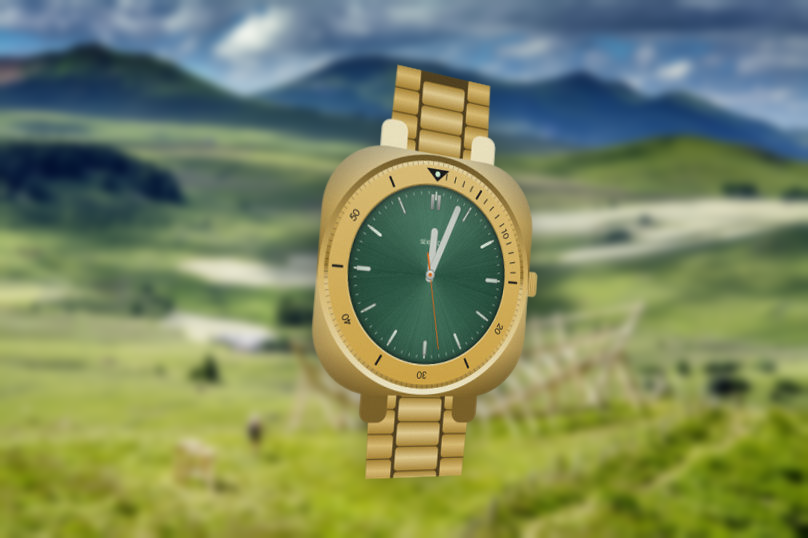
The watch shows 12.03.28
